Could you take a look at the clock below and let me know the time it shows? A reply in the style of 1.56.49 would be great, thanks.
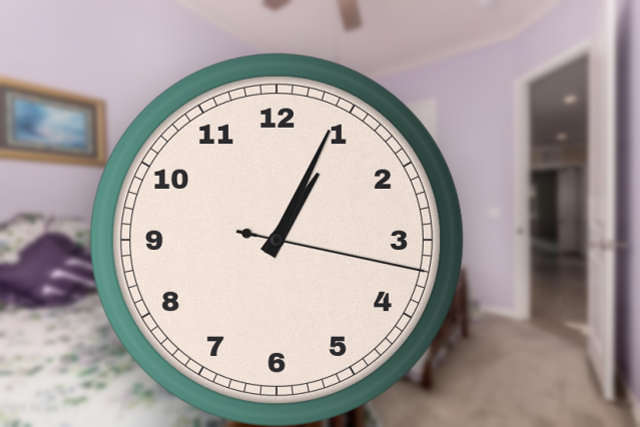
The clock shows 1.04.17
